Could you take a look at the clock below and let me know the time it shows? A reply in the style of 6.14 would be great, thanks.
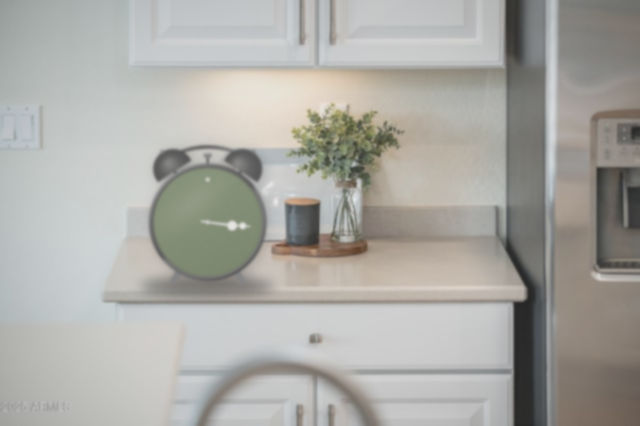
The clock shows 3.16
